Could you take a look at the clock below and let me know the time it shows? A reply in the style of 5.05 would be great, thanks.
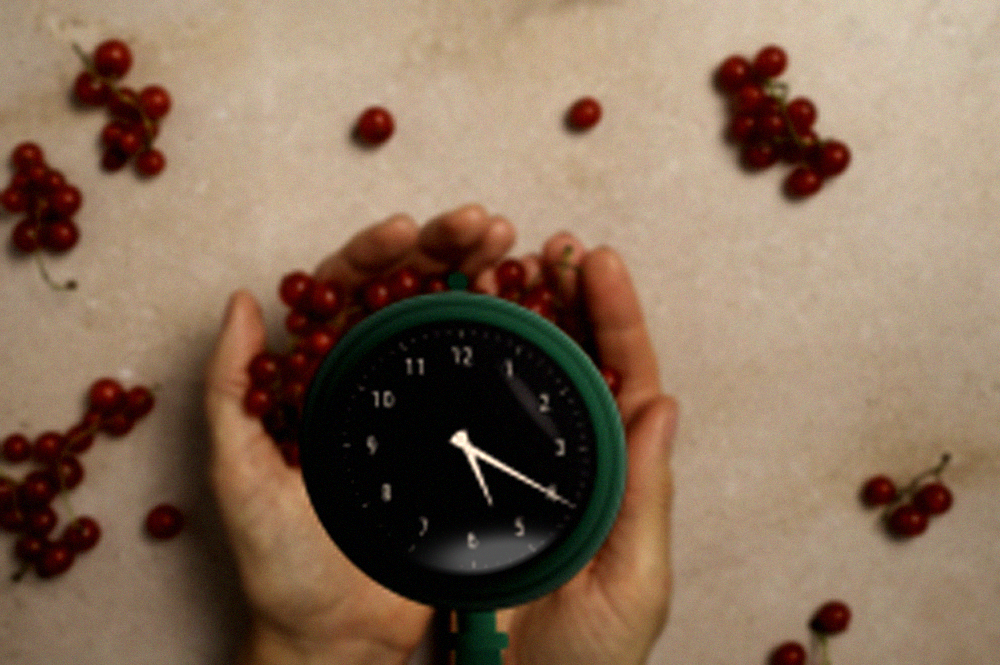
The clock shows 5.20
